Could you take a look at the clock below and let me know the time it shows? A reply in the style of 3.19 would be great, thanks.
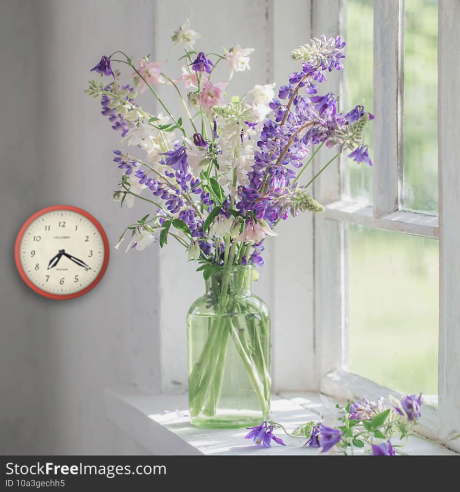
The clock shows 7.20
